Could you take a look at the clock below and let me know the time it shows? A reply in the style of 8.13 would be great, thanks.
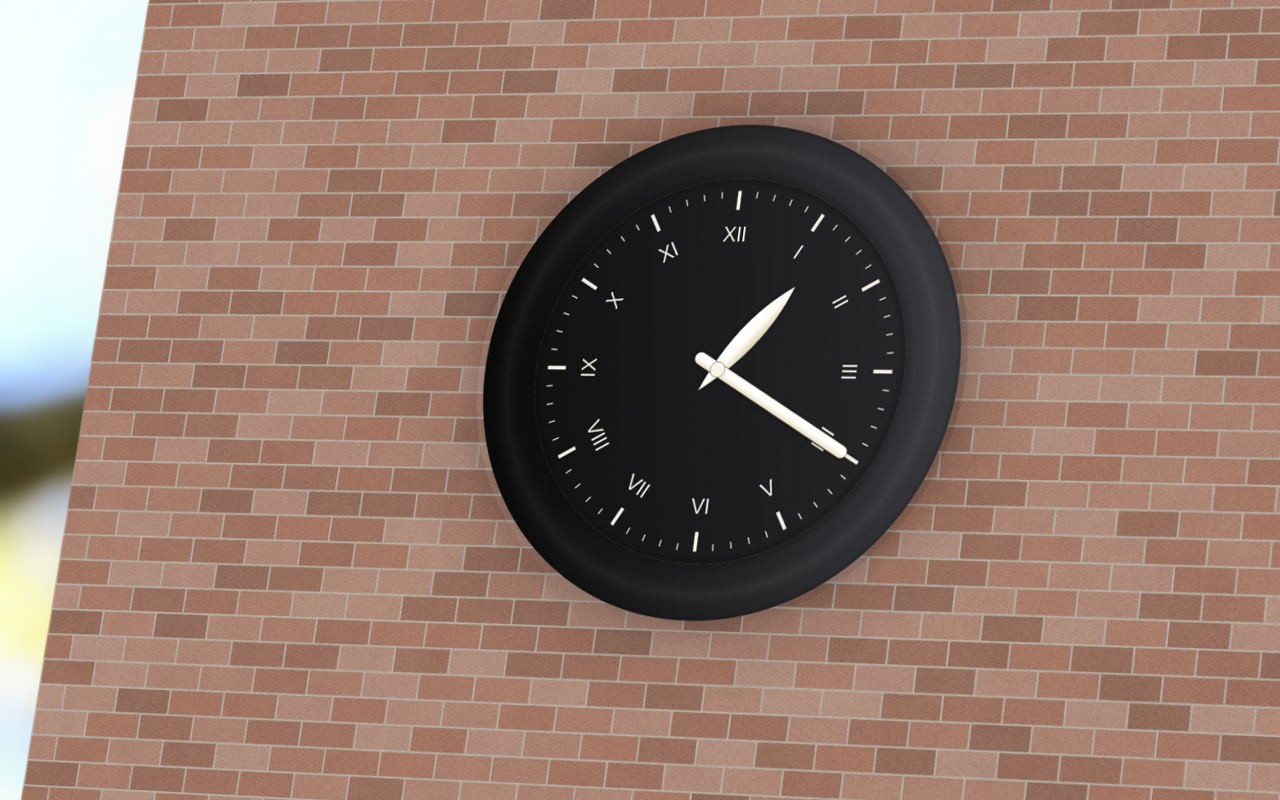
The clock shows 1.20
